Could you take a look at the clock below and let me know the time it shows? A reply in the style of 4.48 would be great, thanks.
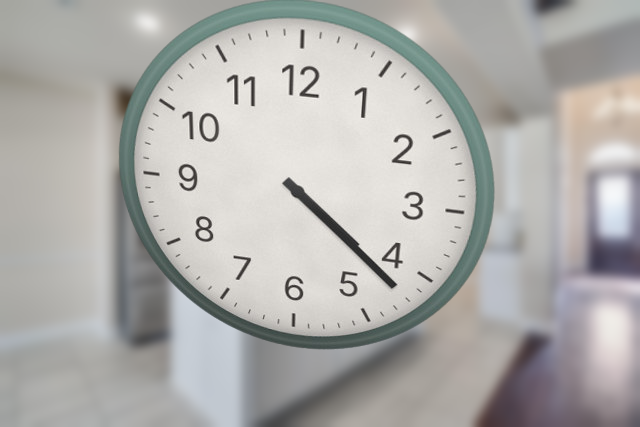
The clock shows 4.22
